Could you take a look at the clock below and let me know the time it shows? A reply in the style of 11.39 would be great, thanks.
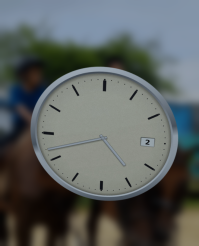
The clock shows 4.42
